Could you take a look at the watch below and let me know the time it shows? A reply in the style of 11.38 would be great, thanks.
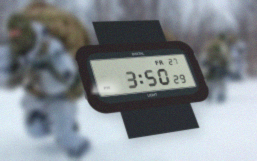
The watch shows 3.50
